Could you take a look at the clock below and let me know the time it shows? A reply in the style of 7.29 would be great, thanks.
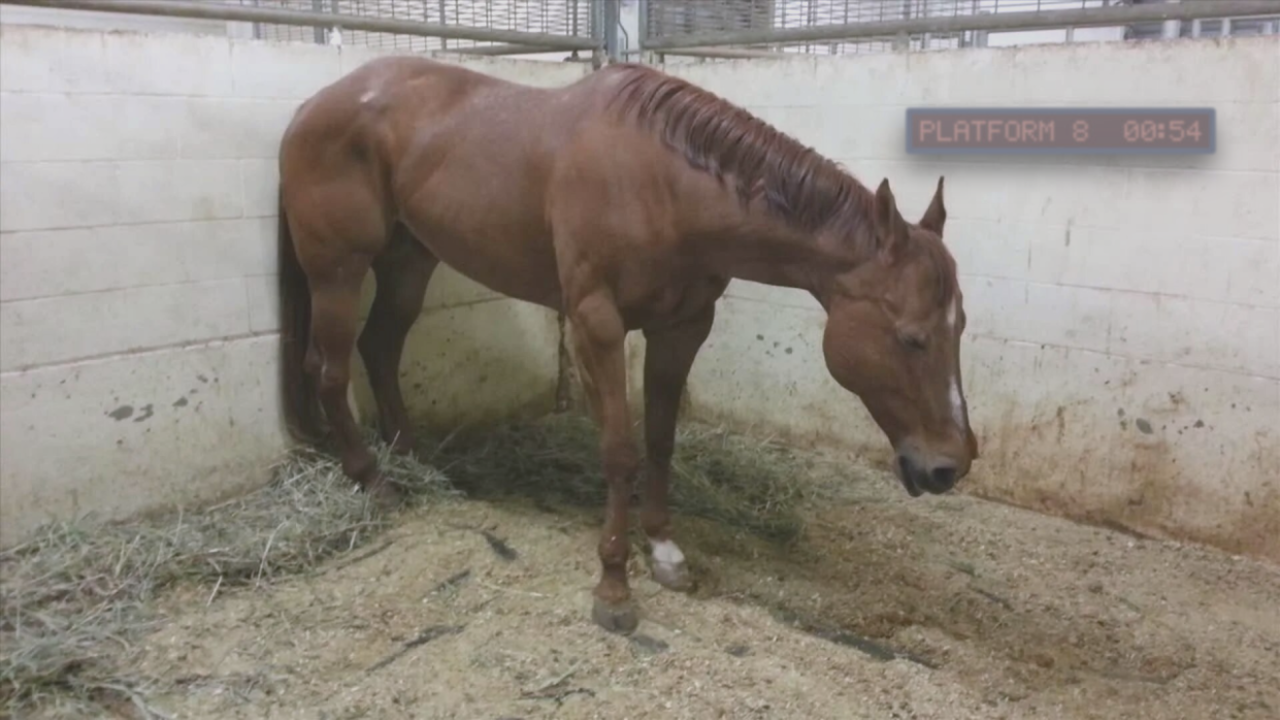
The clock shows 0.54
